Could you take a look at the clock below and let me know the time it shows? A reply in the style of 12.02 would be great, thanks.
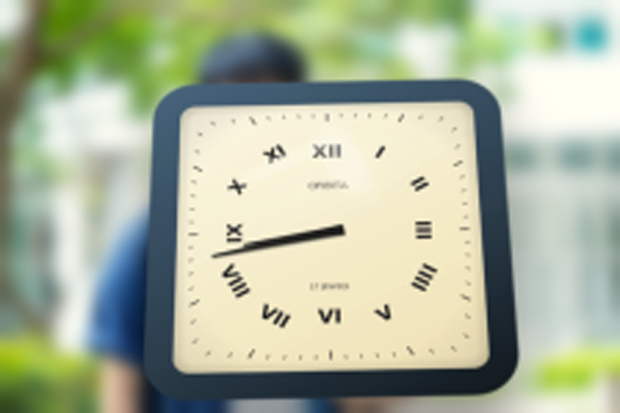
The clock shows 8.43
